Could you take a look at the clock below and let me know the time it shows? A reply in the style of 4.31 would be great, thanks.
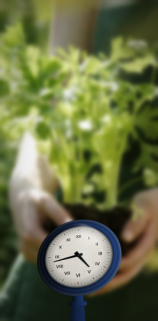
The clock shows 4.43
